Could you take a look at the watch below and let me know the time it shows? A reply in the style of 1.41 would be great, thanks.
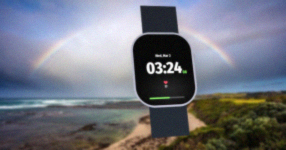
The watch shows 3.24
